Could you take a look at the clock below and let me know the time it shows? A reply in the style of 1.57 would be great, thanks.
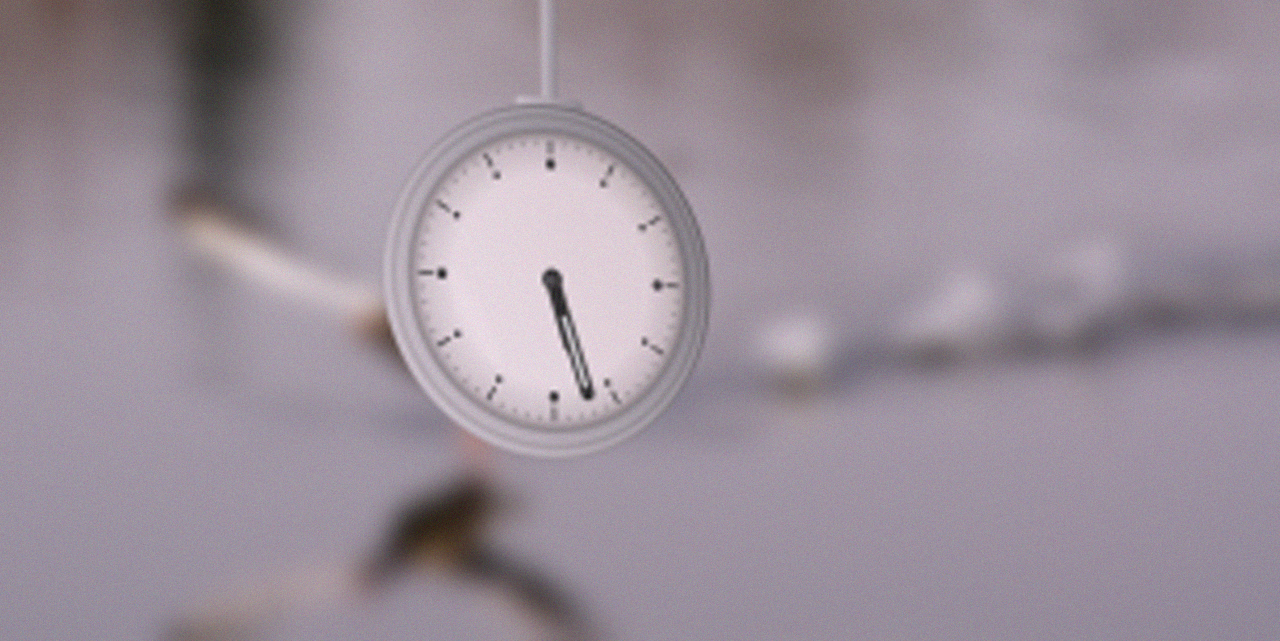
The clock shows 5.27
